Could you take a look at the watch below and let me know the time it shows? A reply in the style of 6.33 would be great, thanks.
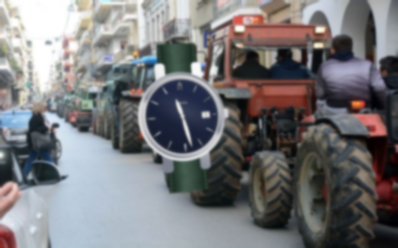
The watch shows 11.28
